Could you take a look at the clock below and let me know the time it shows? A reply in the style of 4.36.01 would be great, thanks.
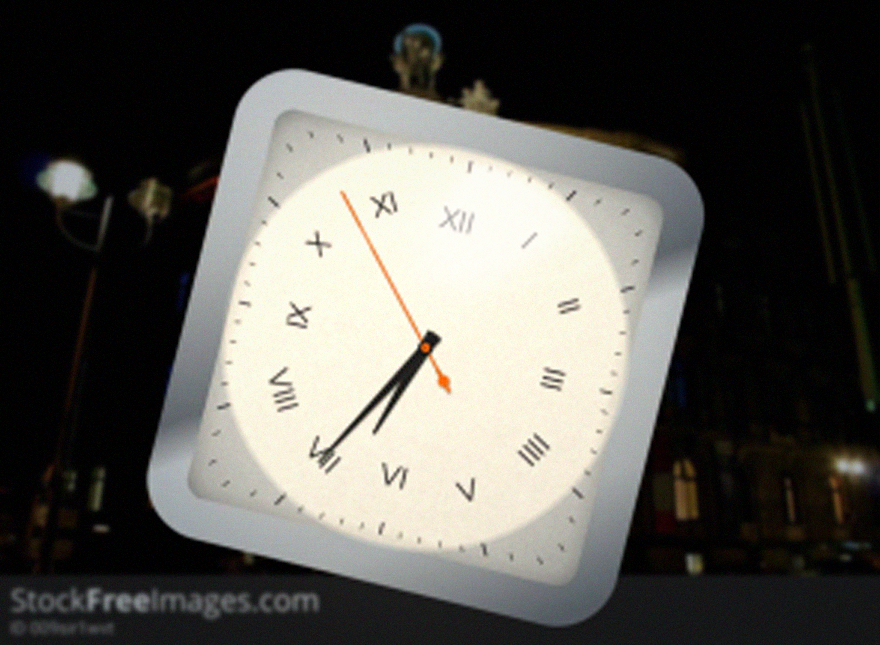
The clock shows 6.34.53
